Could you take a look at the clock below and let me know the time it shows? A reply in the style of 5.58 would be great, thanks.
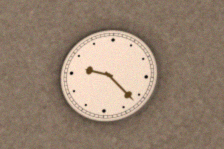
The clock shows 9.22
